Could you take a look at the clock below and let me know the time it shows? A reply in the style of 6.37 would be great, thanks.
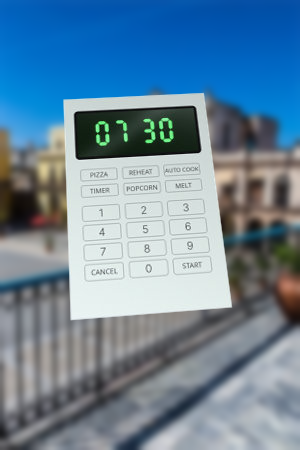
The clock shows 7.30
